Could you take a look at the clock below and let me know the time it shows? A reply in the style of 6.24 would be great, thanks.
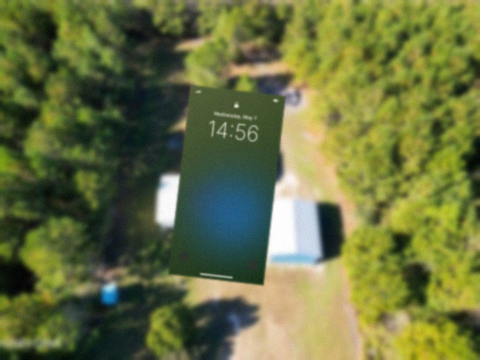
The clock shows 14.56
